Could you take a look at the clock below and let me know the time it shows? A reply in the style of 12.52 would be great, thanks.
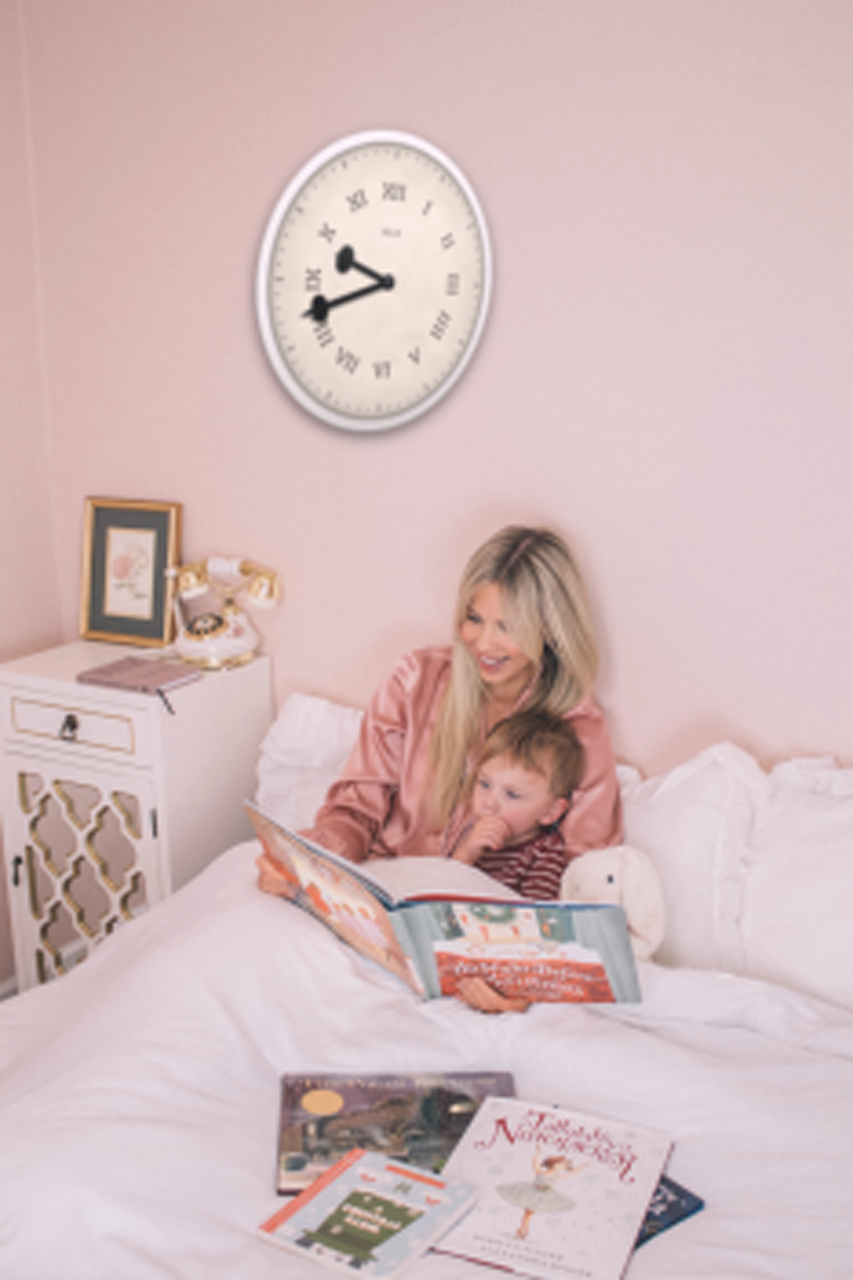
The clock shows 9.42
